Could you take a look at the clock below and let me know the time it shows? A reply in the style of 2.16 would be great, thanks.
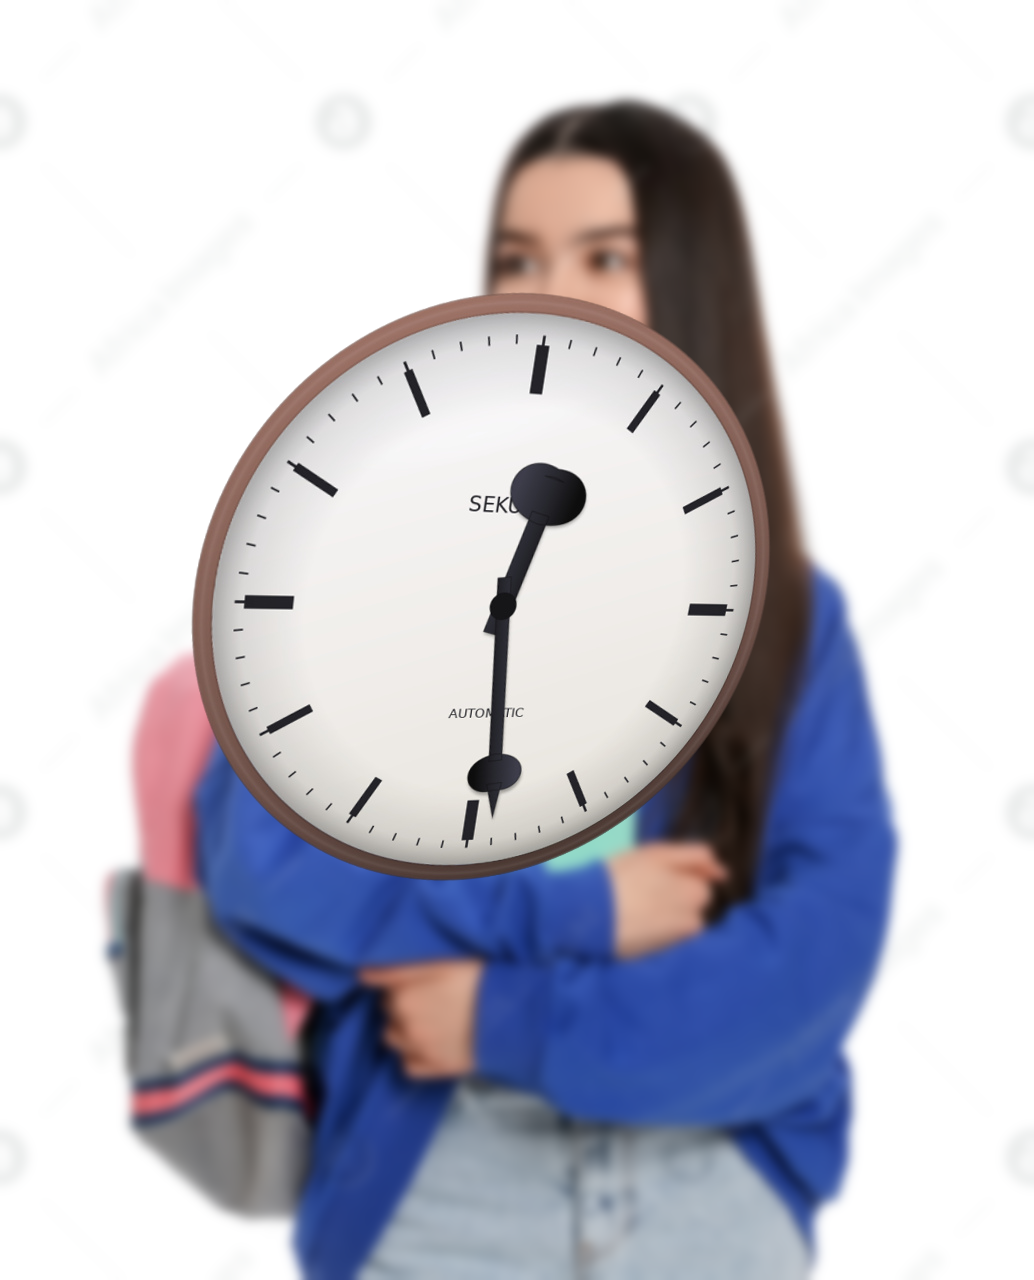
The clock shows 12.29
